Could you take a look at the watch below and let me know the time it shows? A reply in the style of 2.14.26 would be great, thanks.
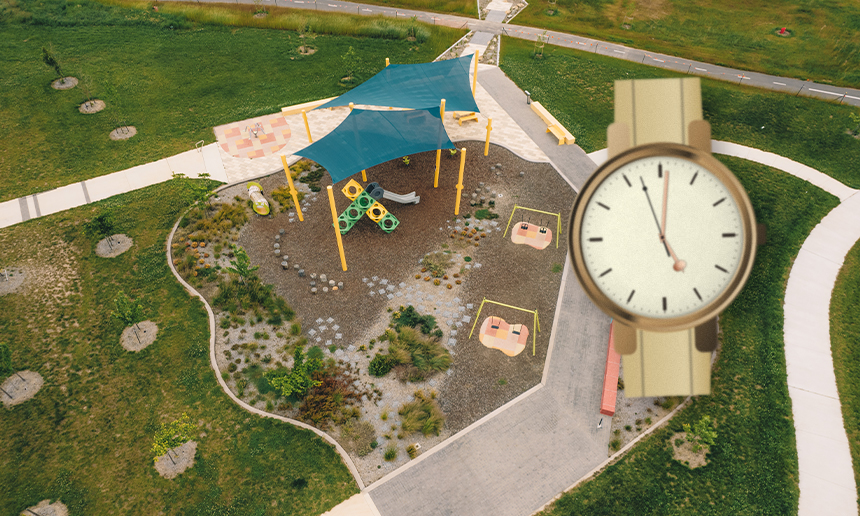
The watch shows 5.00.57
